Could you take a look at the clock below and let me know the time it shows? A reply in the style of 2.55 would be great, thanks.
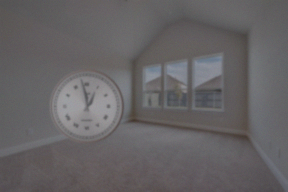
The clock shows 12.58
